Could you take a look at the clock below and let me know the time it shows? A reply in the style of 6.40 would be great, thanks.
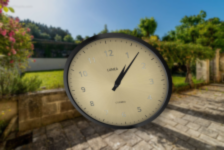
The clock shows 1.07
